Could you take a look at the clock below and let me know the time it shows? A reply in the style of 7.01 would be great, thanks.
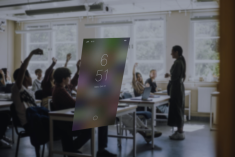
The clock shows 6.51
